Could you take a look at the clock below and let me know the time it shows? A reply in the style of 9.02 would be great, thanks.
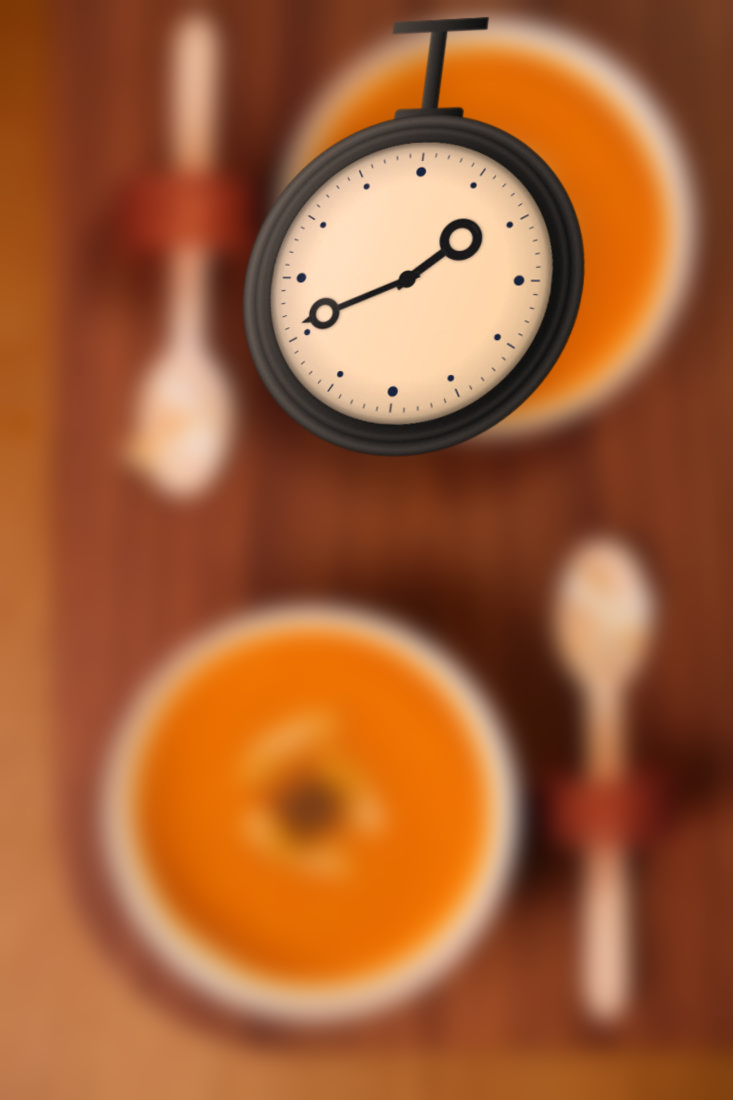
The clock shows 1.41
